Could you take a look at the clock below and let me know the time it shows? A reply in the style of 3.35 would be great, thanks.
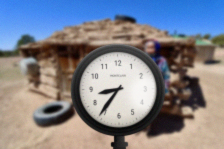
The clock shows 8.36
